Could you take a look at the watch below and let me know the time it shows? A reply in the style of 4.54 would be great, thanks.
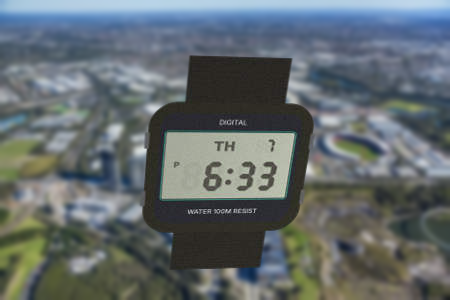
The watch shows 6.33
